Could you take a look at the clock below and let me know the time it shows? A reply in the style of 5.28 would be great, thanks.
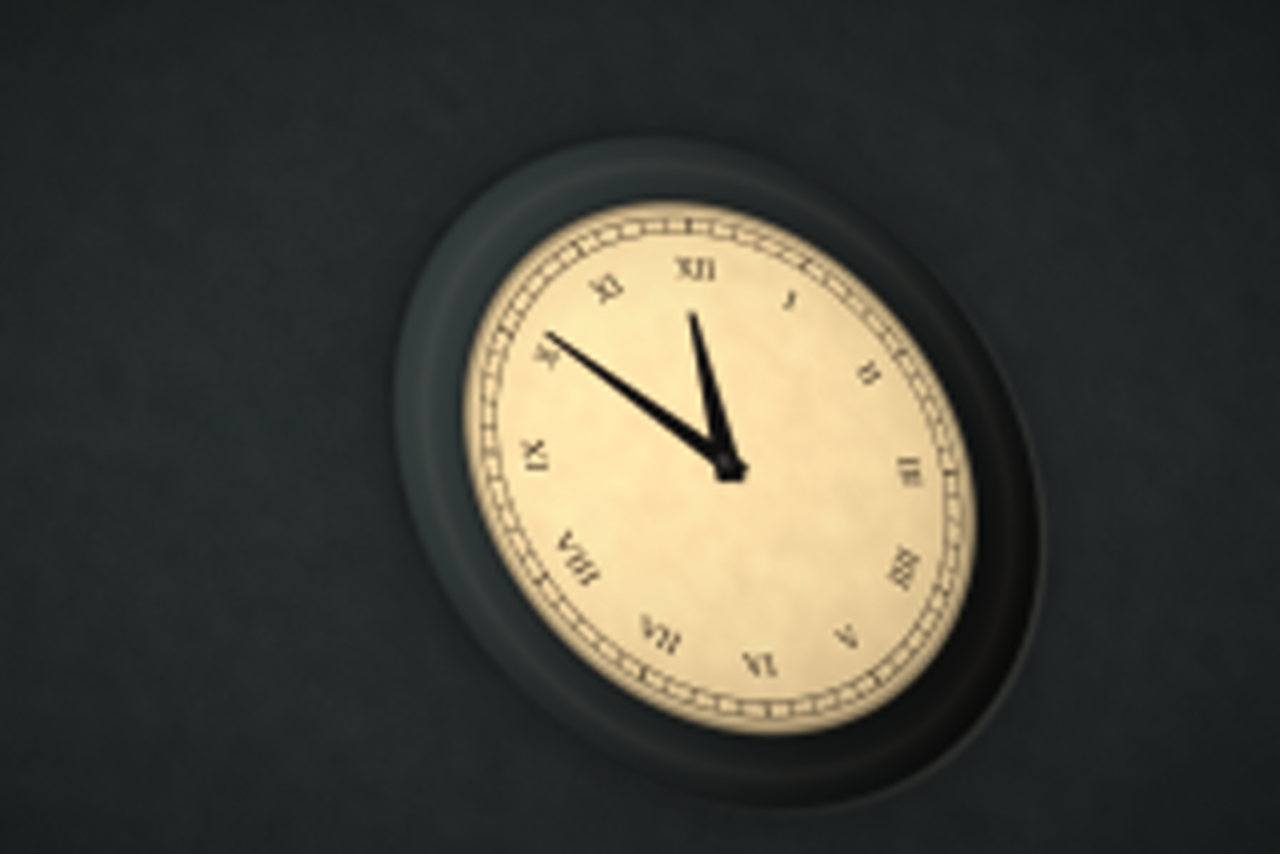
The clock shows 11.51
